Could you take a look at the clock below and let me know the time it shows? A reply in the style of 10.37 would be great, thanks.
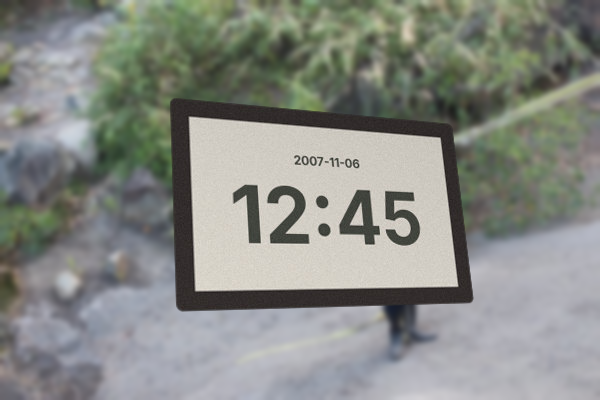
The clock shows 12.45
